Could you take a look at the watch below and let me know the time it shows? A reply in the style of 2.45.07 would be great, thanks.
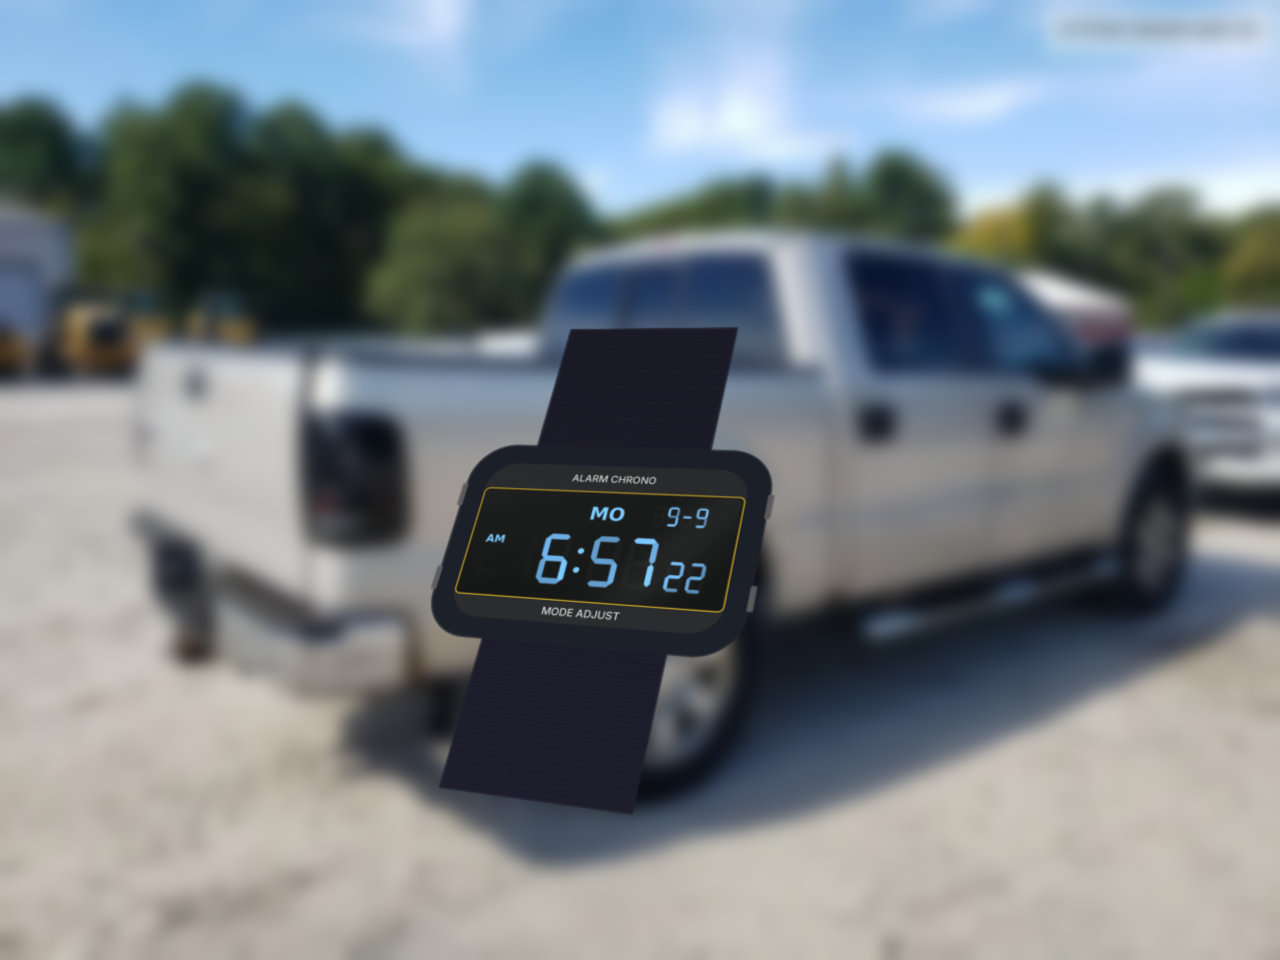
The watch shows 6.57.22
